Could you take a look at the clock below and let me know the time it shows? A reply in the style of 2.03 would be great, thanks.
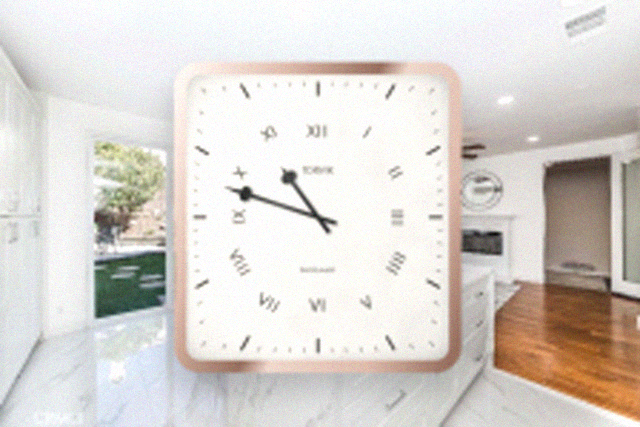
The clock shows 10.48
